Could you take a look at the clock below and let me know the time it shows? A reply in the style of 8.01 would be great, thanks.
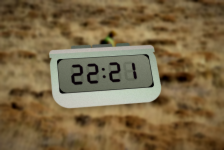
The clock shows 22.21
